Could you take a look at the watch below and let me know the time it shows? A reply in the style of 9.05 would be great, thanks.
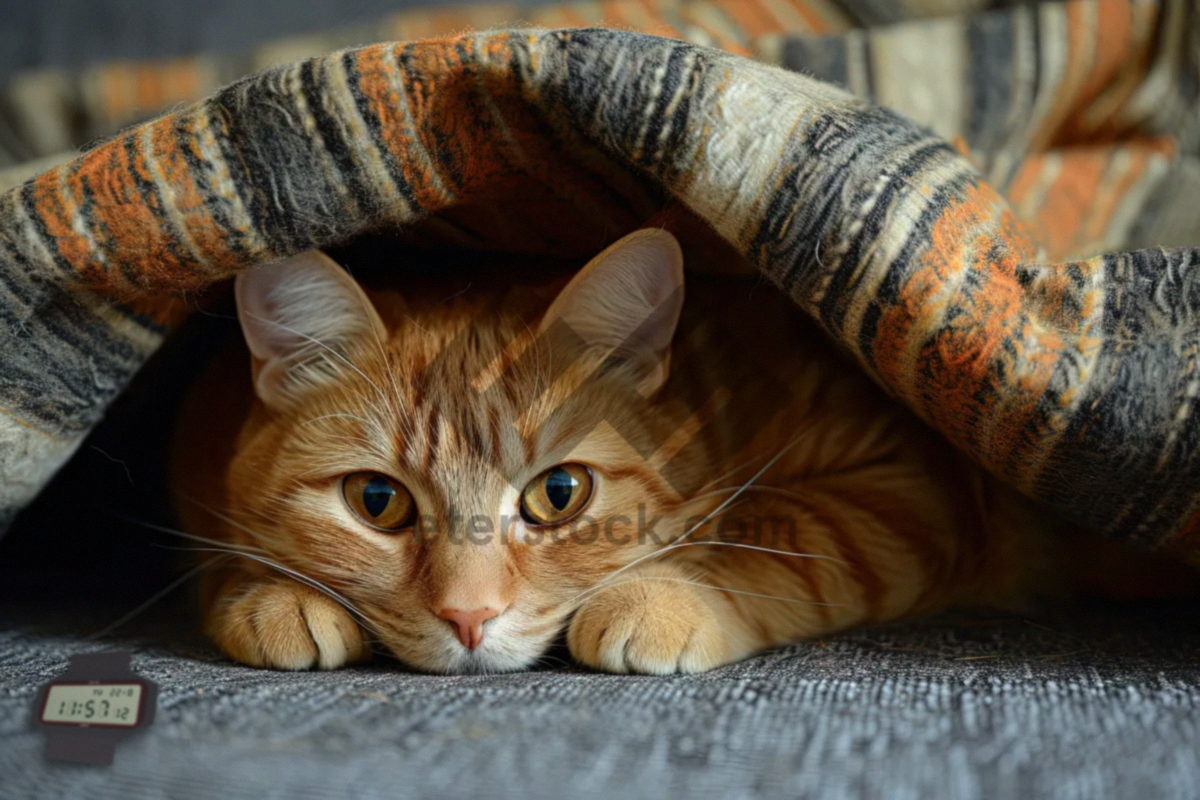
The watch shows 11.57
